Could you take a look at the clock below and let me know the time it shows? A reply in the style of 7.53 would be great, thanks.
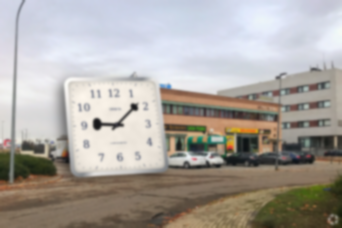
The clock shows 9.08
